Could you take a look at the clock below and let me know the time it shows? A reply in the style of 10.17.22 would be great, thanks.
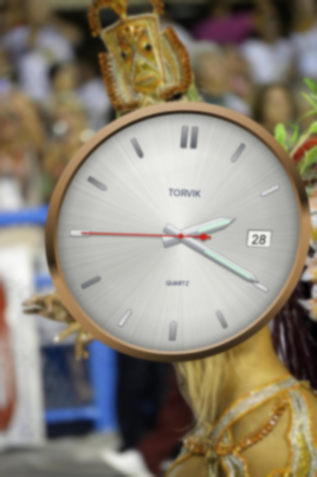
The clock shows 2.19.45
